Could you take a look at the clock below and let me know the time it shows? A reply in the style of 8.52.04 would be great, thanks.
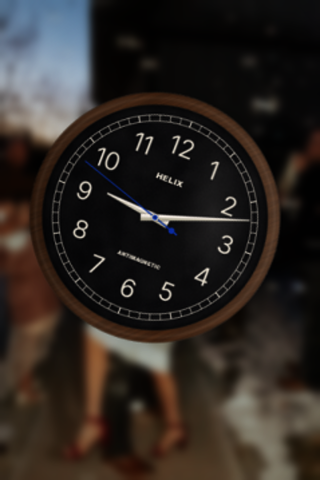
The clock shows 9.11.48
